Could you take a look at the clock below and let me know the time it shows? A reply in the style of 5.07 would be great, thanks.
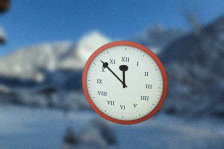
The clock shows 11.52
